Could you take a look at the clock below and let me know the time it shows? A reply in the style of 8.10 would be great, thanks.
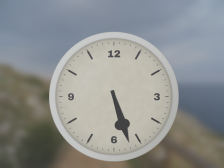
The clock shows 5.27
